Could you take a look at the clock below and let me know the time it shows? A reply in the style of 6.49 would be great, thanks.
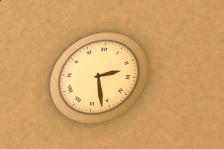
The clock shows 2.27
